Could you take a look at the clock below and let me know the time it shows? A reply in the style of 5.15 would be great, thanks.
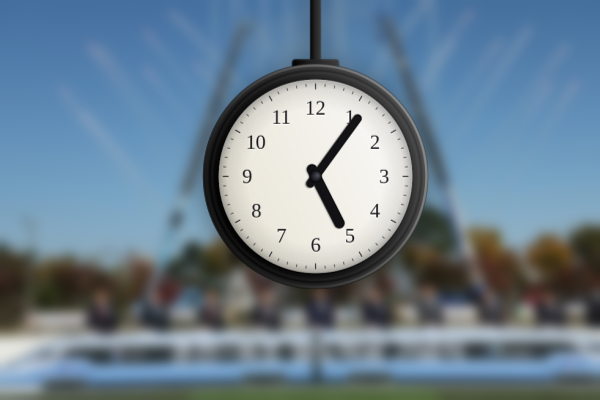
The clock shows 5.06
